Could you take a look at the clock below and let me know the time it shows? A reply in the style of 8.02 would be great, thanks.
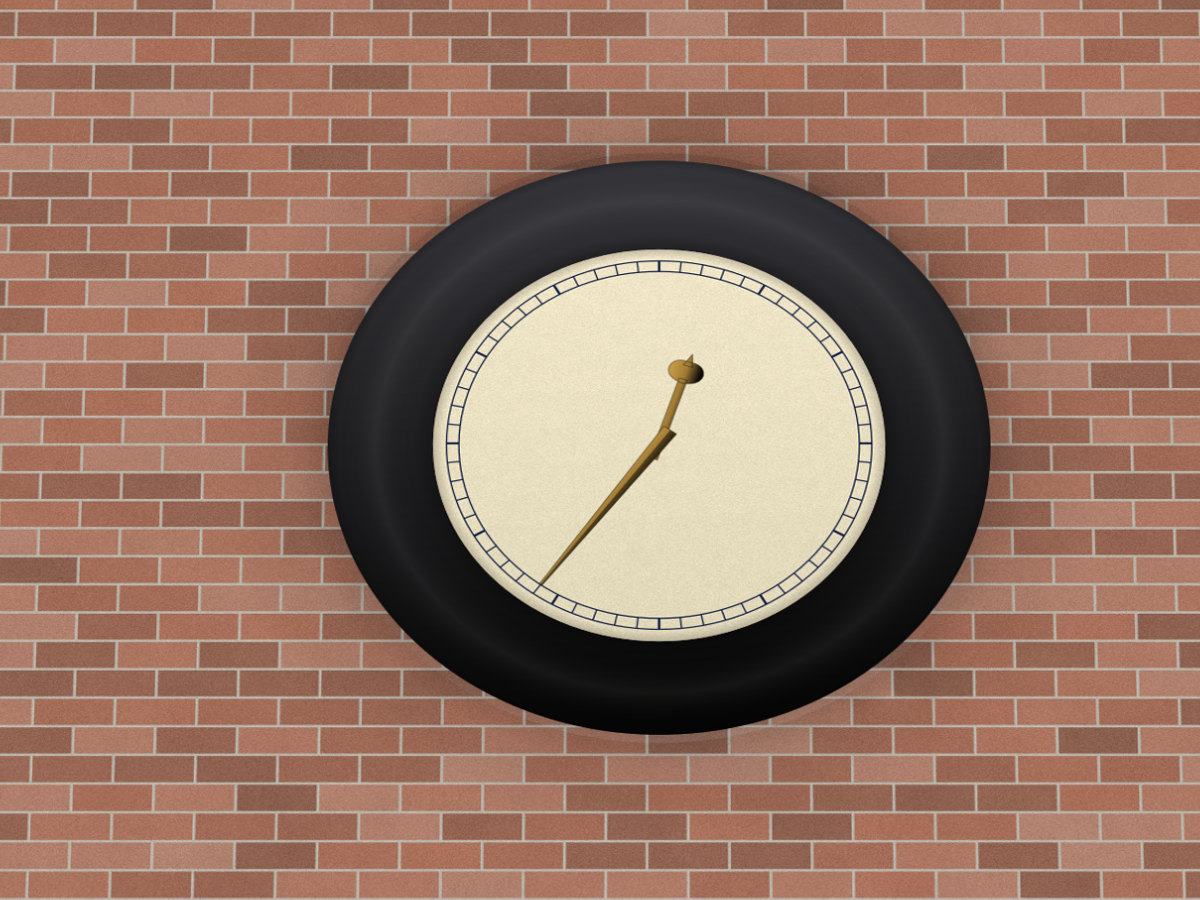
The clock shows 12.36
